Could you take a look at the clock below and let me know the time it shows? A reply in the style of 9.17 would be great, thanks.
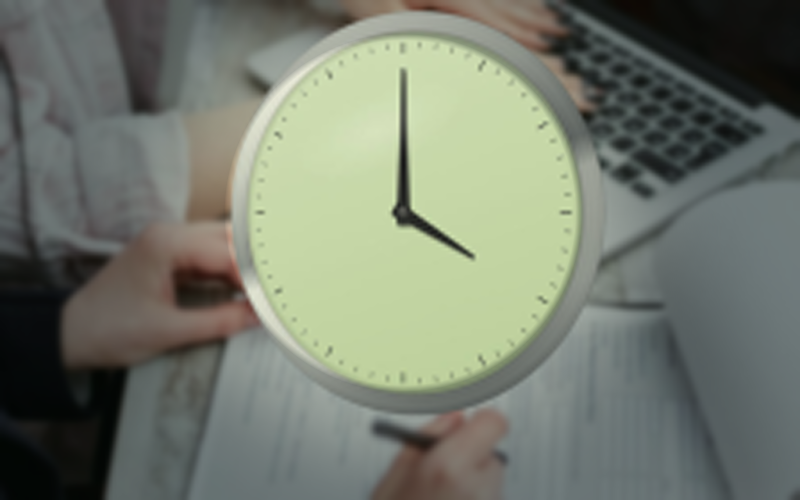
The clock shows 4.00
